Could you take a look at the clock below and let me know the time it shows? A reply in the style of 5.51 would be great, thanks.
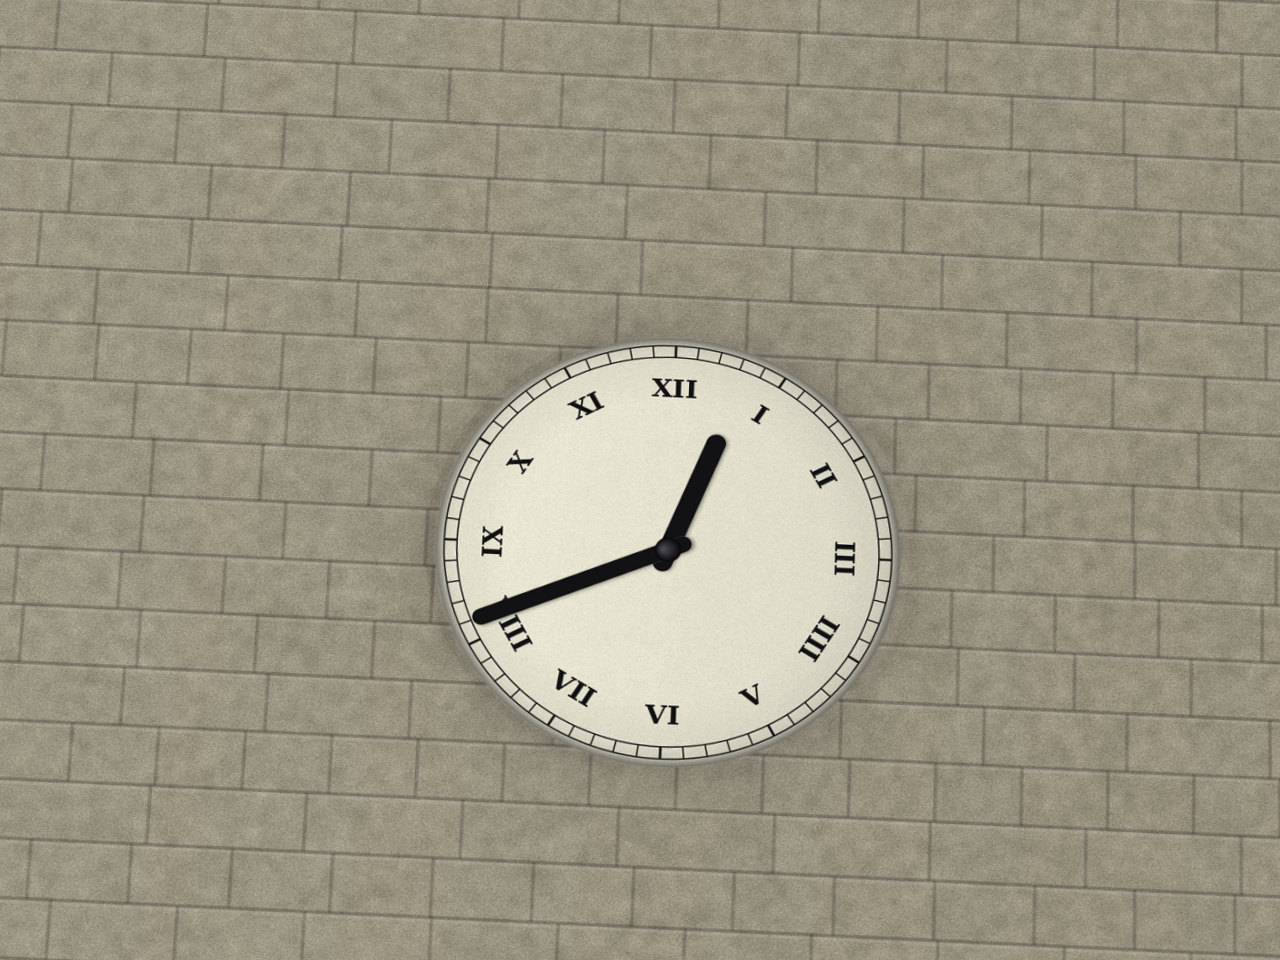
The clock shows 12.41
